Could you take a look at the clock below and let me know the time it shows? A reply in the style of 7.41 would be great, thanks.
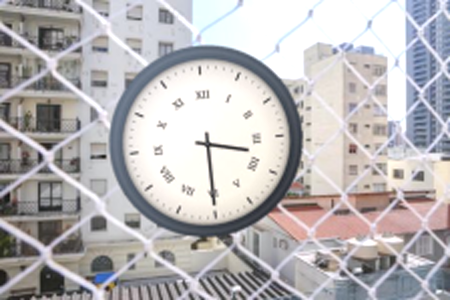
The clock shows 3.30
